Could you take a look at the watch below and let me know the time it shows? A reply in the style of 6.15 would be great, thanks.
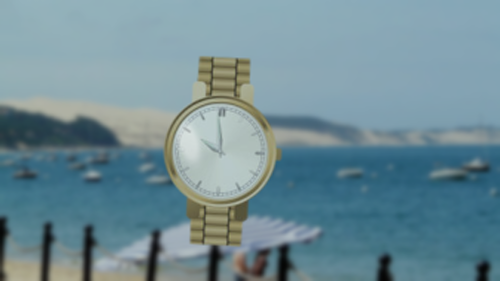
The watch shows 9.59
